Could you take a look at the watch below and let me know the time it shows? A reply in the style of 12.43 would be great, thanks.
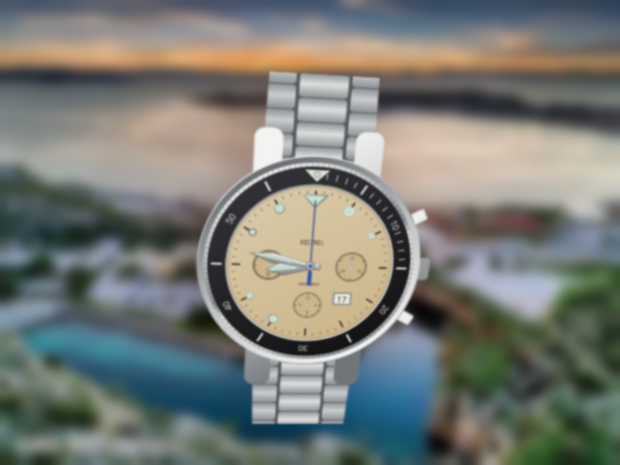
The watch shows 8.47
